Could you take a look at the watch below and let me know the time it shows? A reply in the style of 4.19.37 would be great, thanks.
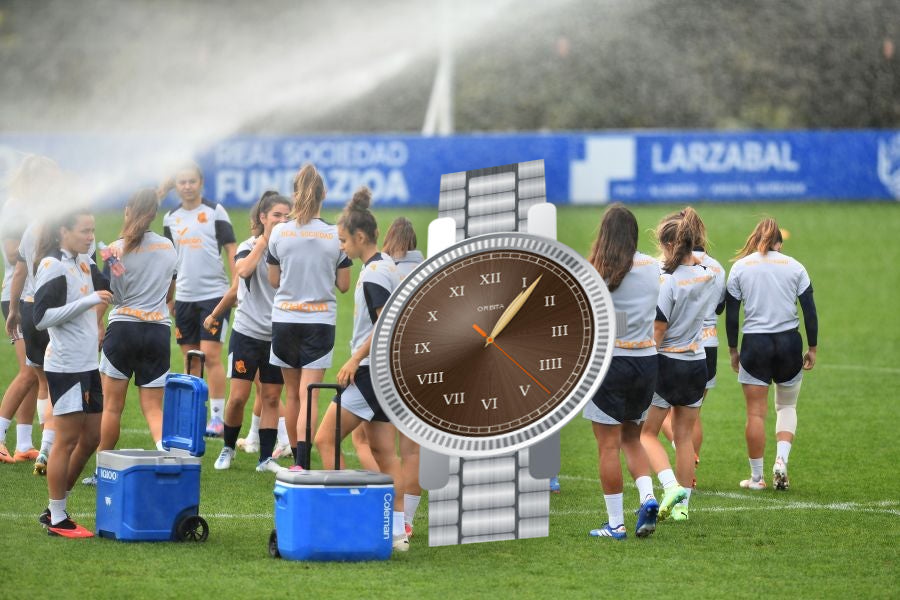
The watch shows 1.06.23
